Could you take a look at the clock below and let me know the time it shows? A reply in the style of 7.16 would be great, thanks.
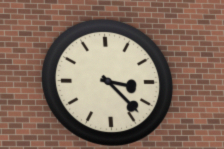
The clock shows 3.23
